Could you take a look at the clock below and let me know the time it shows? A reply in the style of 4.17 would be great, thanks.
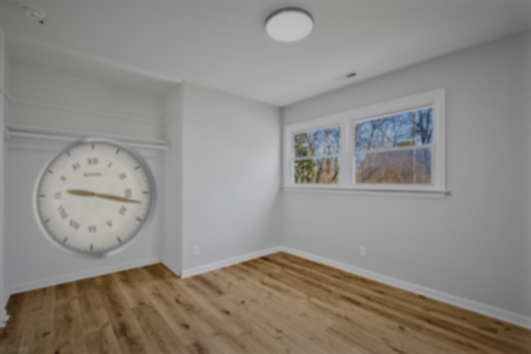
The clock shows 9.17
